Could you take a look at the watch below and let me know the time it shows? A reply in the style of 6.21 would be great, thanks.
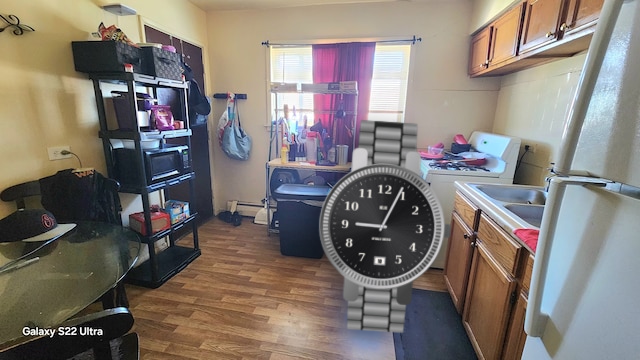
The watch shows 9.04
